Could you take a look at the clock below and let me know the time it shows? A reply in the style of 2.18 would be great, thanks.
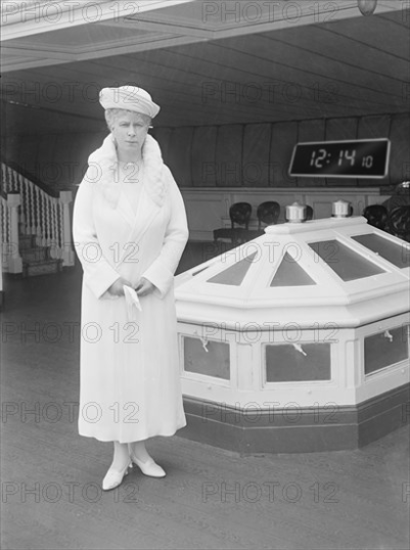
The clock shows 12.14
